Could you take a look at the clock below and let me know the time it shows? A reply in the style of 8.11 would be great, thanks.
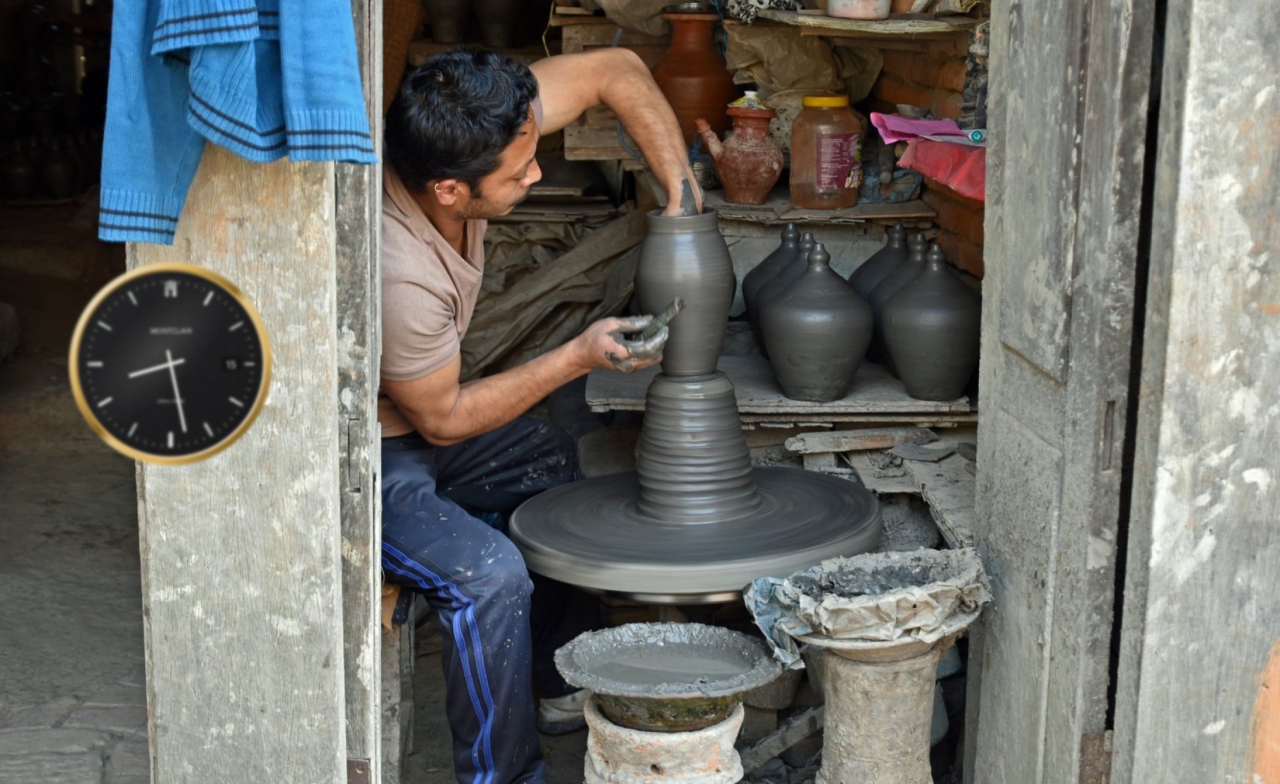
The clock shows 8.28
